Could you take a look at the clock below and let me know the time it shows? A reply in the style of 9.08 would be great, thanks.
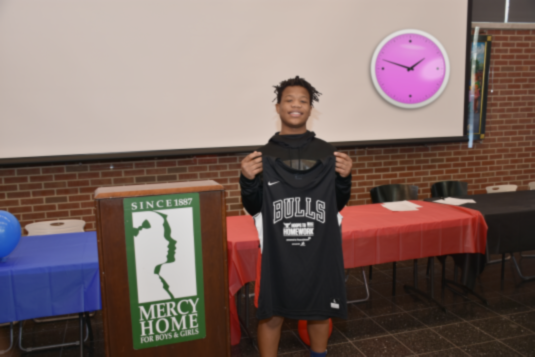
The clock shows 1.48
